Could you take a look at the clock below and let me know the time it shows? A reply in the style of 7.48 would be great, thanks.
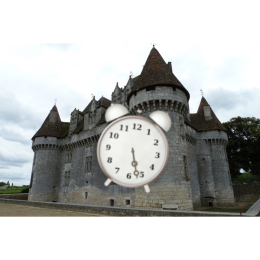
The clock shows 5.27
